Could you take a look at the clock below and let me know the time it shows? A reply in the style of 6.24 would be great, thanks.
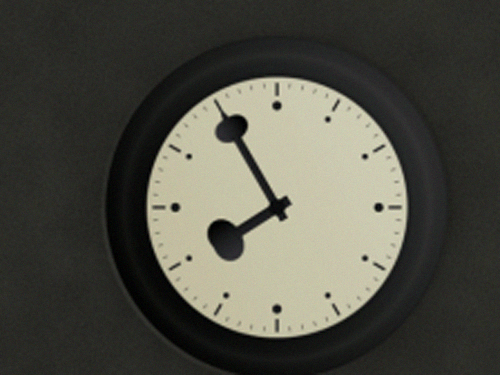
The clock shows 7.55
